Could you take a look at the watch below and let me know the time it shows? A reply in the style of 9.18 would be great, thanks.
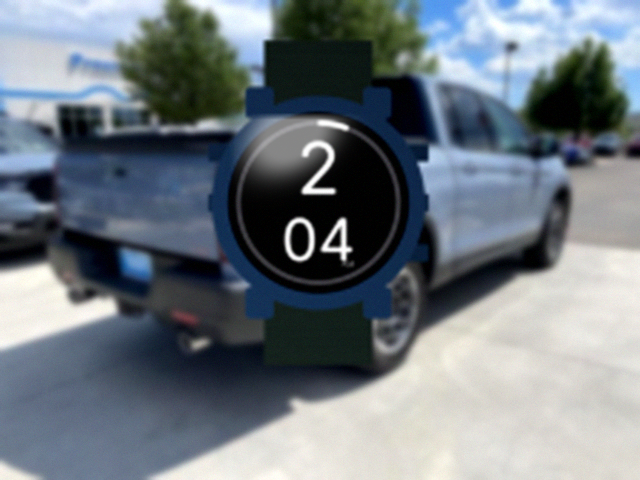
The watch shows 2.04
